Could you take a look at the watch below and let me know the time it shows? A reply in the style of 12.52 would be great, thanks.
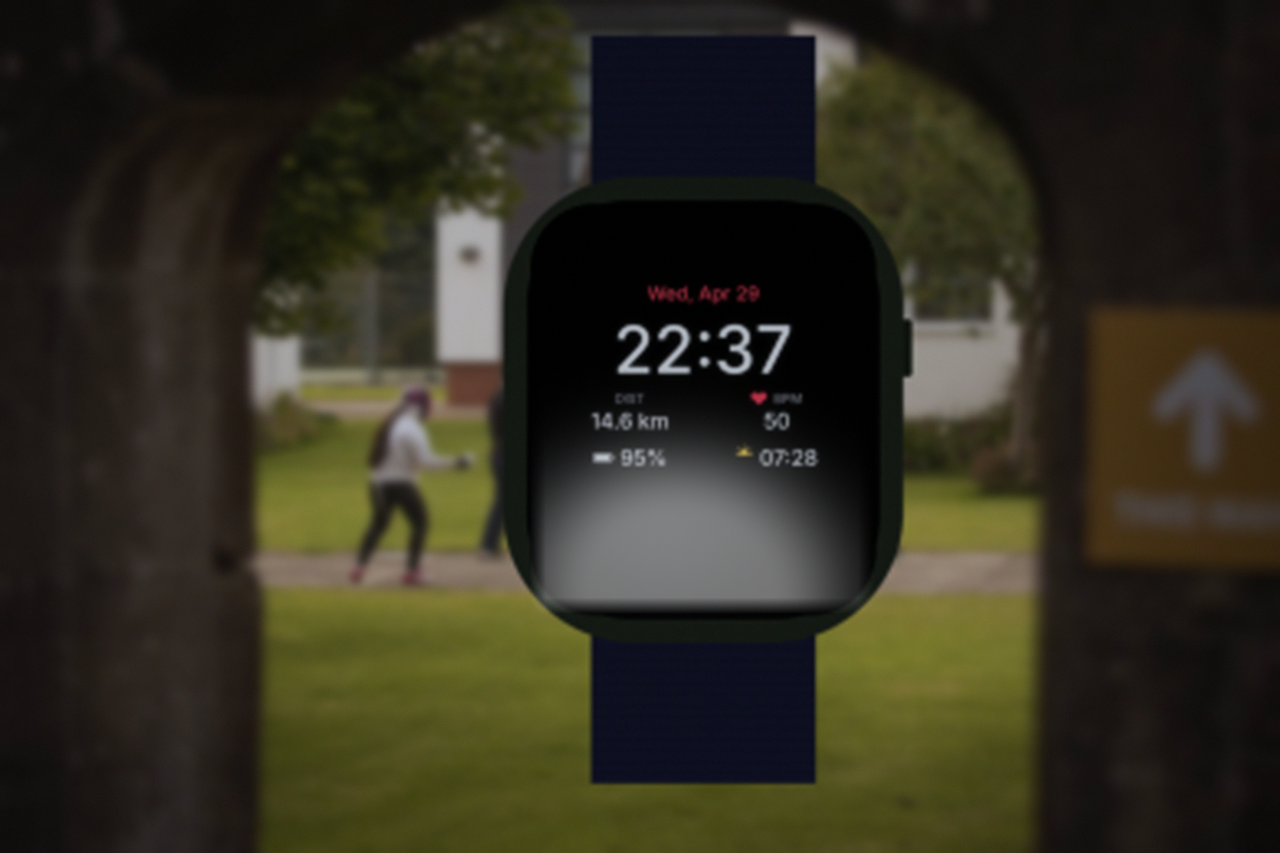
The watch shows 22.37
